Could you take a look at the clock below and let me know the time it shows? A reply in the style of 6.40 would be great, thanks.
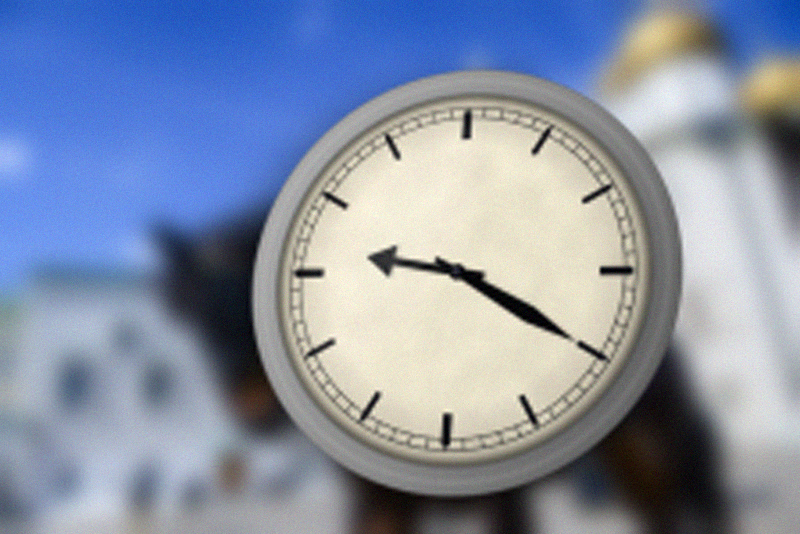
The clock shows 9.20
